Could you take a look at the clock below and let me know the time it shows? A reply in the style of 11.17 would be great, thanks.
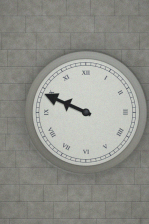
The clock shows 9.49
